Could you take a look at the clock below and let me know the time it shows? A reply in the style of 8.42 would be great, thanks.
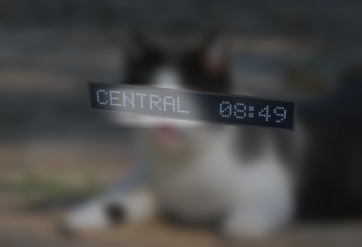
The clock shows 8.49
